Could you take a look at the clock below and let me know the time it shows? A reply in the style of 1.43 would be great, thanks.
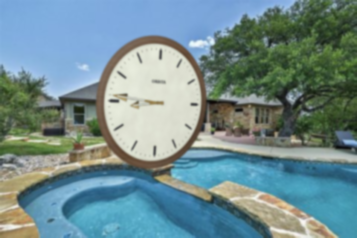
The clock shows 8.46
